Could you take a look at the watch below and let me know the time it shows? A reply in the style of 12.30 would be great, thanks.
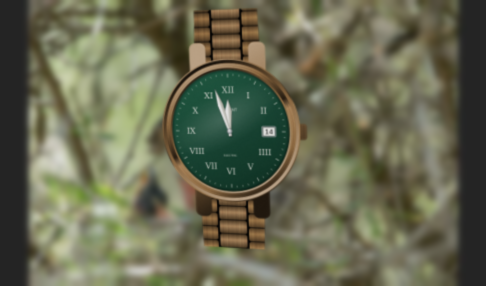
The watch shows 11.57
